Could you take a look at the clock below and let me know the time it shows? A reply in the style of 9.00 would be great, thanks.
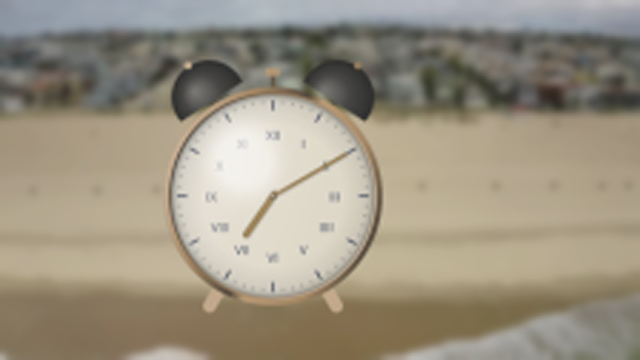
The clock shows 7.10
